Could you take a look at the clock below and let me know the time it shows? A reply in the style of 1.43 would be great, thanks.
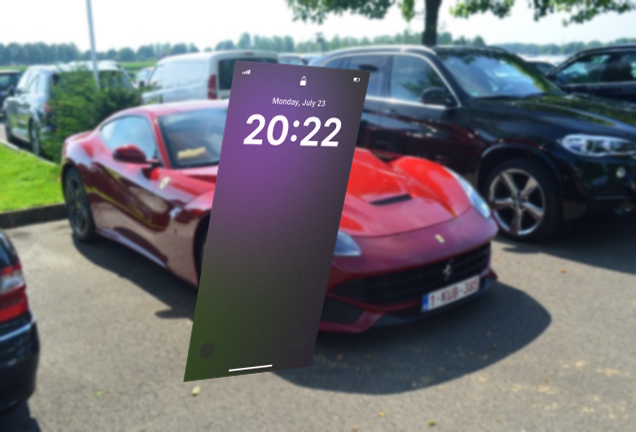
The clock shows 20.22
